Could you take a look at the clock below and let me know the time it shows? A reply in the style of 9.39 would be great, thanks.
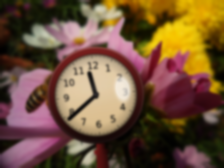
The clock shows 11.39
